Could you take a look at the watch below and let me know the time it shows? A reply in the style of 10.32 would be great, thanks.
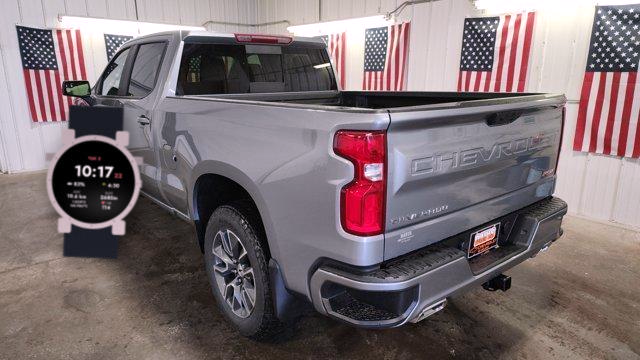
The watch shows 10.17
